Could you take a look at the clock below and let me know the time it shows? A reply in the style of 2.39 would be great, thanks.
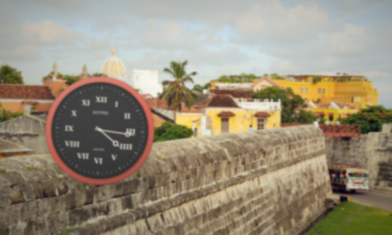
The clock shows 4.16
